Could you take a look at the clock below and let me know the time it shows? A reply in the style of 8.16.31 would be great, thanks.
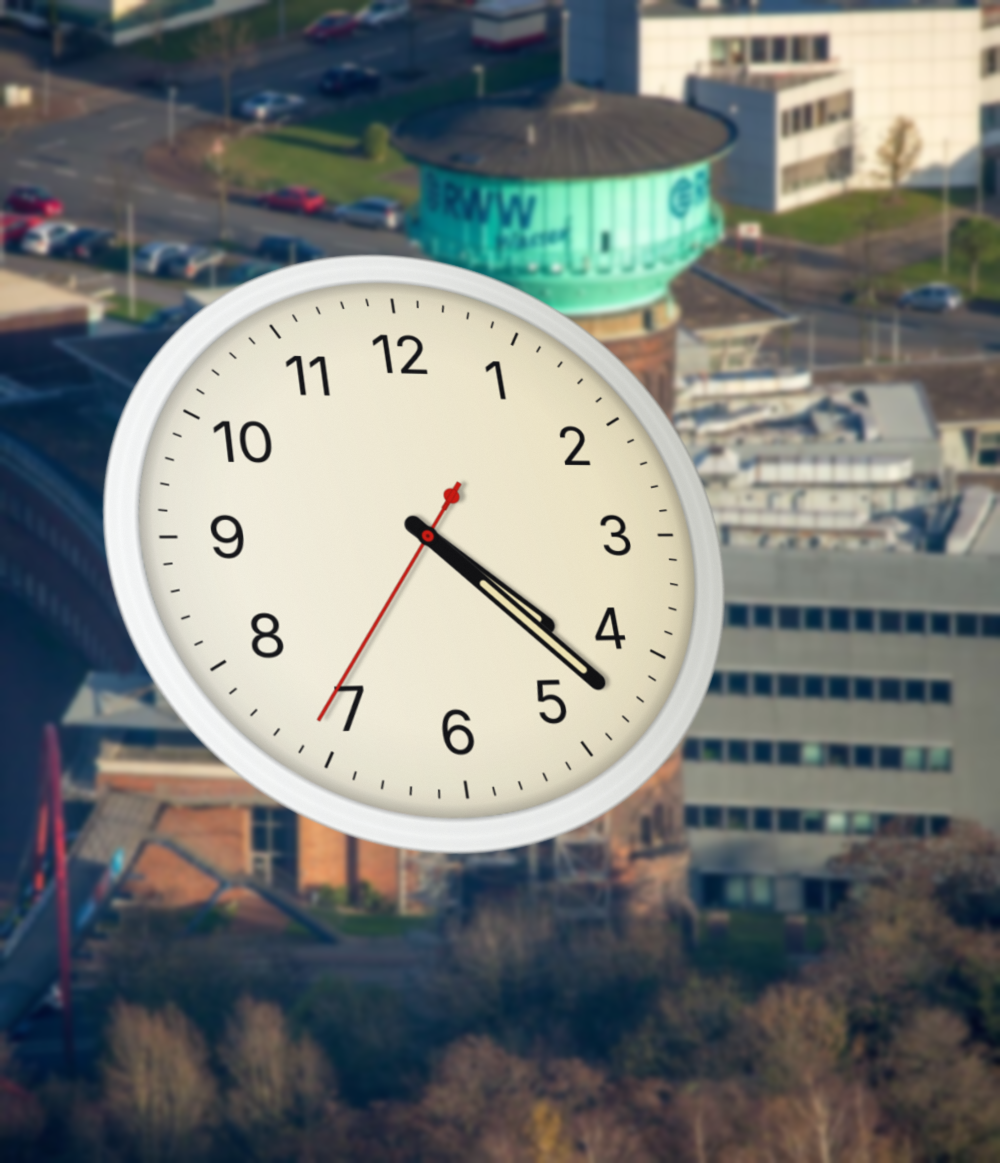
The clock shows 4.22.36
